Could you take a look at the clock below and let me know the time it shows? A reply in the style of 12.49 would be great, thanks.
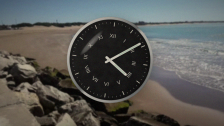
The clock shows 4.09
